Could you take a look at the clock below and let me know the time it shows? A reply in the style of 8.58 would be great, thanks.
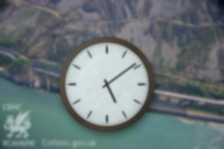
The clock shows 5.09
